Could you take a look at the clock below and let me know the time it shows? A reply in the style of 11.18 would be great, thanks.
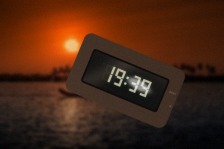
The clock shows 19.39
